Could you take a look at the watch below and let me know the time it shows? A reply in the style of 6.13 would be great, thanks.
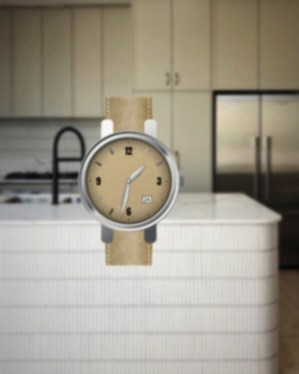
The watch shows 1.32
